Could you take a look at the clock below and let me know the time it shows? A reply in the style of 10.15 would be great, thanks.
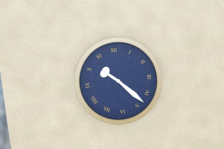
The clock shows 10.23
